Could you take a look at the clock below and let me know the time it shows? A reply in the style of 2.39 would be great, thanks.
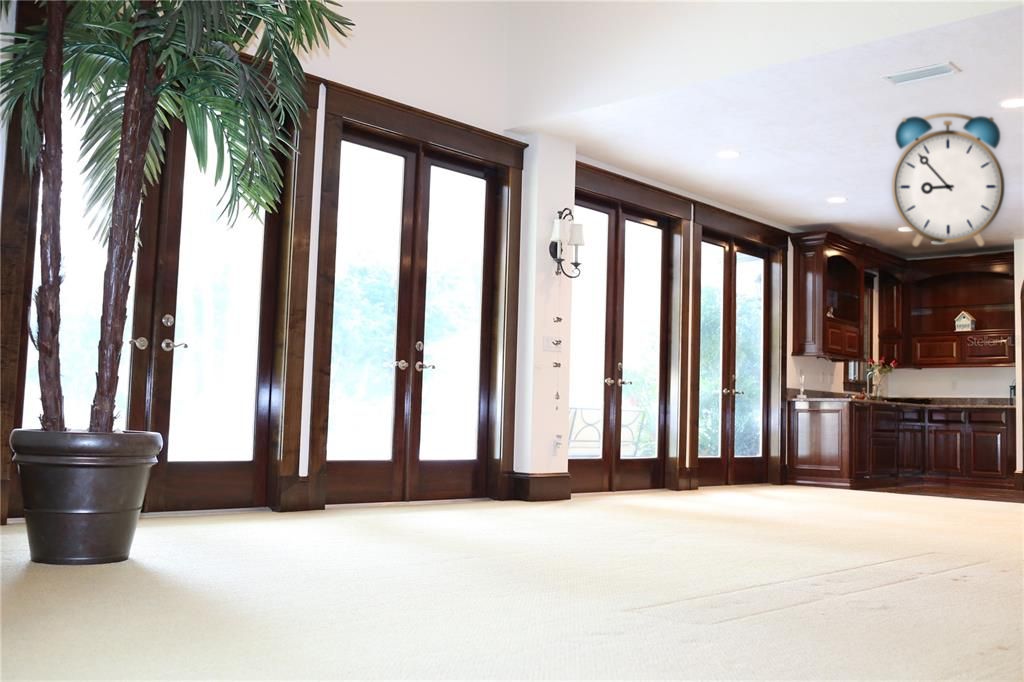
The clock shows 8.53
